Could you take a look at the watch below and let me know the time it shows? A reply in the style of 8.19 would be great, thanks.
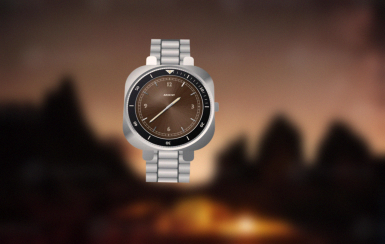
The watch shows 1.38
